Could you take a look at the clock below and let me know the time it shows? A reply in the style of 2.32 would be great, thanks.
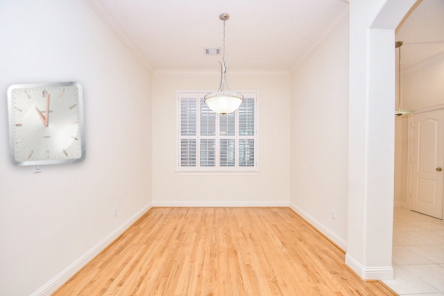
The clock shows 11.01
